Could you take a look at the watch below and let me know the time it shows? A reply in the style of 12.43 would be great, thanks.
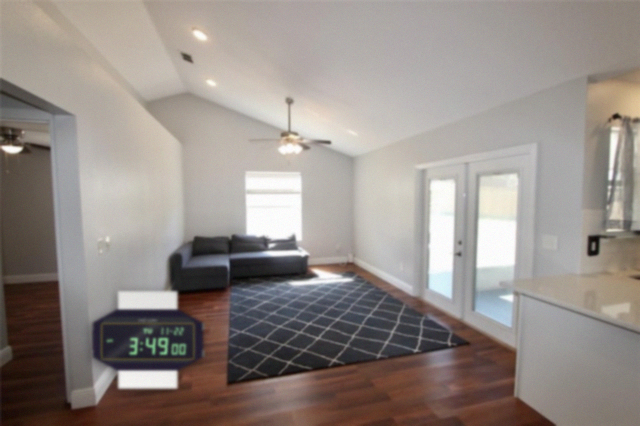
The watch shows 3.49
